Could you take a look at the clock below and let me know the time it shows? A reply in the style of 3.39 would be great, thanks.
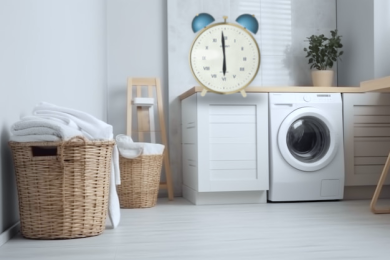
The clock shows 5.59
